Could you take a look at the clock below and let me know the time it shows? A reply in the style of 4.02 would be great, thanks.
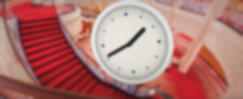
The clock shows 1.41
